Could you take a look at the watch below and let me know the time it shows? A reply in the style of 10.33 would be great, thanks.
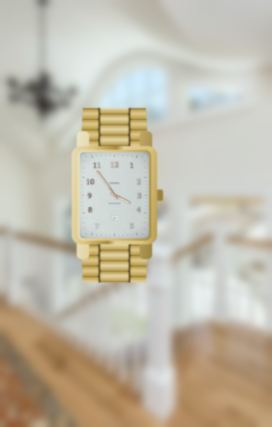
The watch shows 3.54
